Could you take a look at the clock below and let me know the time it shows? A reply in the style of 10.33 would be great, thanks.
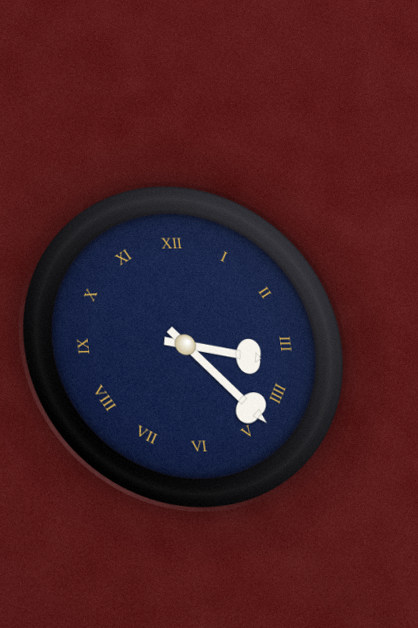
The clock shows 3.23
